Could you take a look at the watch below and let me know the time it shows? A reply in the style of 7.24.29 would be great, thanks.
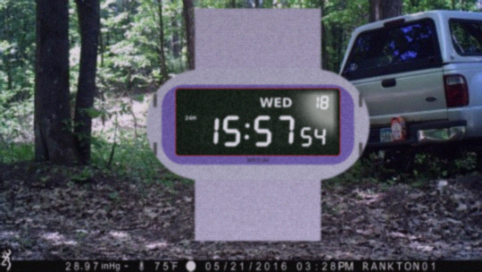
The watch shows 15.57.54
